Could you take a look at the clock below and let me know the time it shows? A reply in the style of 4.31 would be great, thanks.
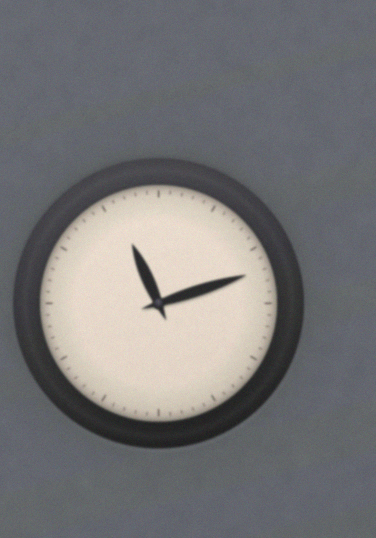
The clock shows 11.12
